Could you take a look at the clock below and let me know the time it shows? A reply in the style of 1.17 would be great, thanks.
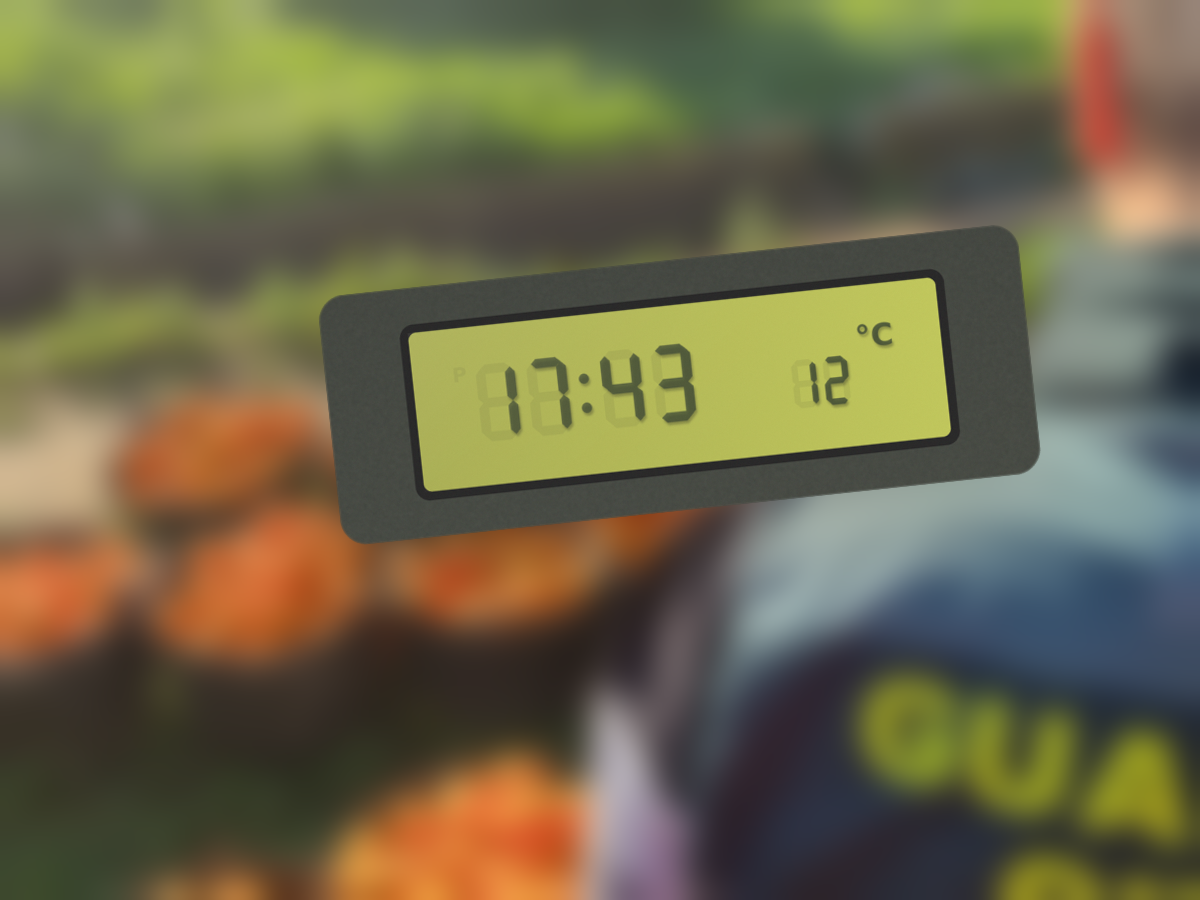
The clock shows 17.43
